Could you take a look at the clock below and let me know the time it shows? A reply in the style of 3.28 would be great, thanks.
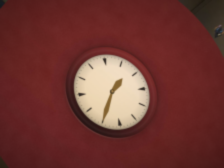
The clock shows 1.35
